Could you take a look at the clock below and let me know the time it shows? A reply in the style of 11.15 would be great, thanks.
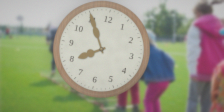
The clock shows 7.55
